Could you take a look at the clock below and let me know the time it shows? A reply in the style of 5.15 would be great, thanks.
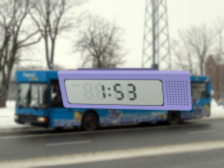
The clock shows 1.53
